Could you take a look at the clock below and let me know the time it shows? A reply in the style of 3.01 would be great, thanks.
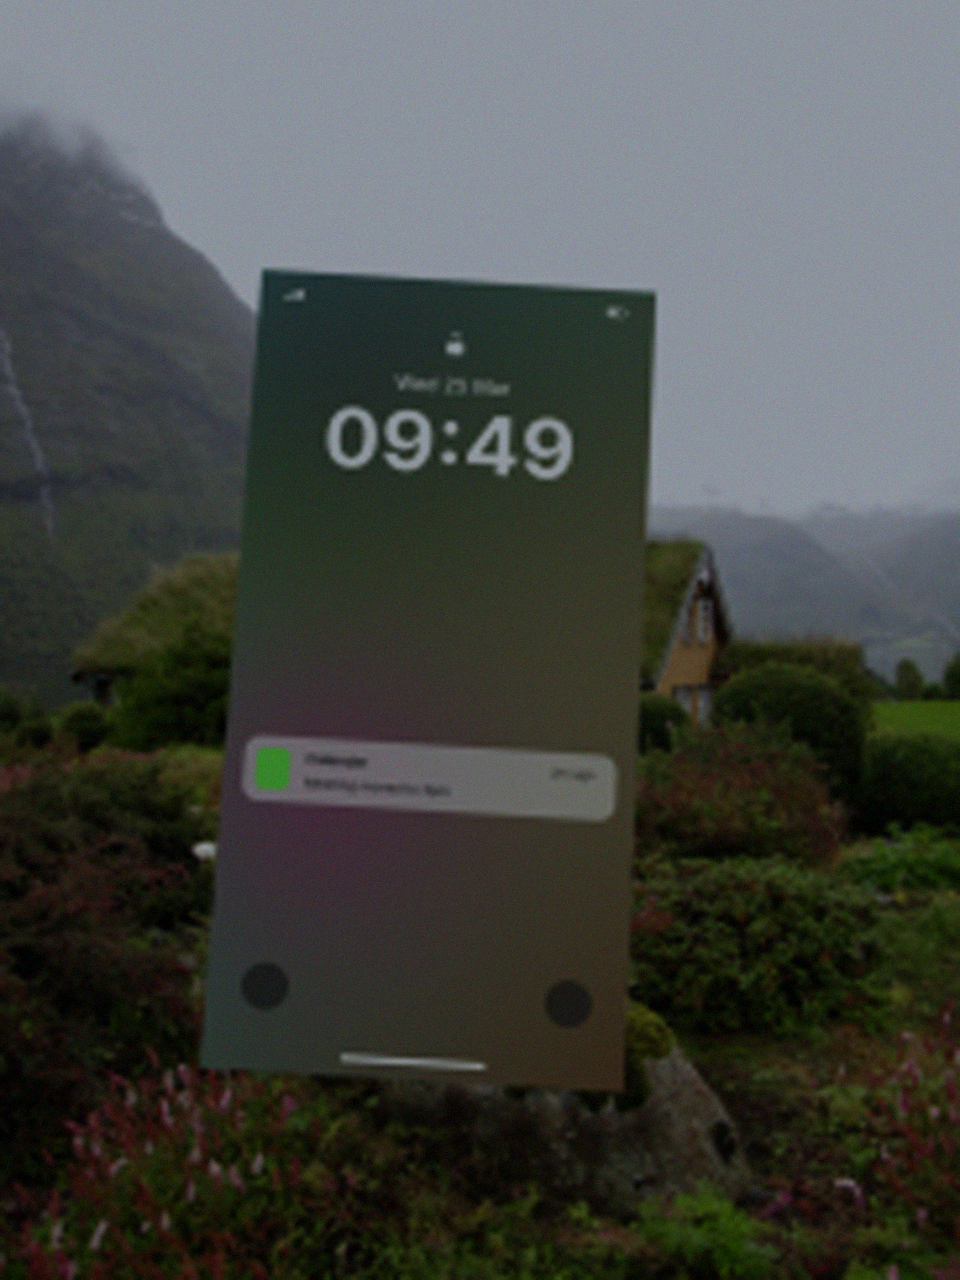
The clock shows 9.49
